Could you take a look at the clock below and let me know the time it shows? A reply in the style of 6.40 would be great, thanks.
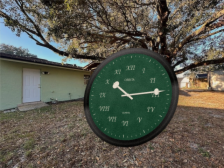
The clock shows 10.14
